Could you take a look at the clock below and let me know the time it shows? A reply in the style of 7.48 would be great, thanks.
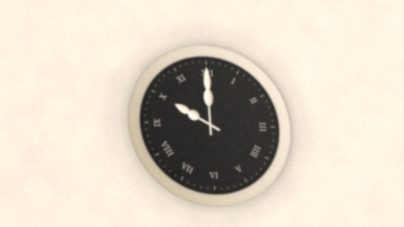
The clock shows 10.00
